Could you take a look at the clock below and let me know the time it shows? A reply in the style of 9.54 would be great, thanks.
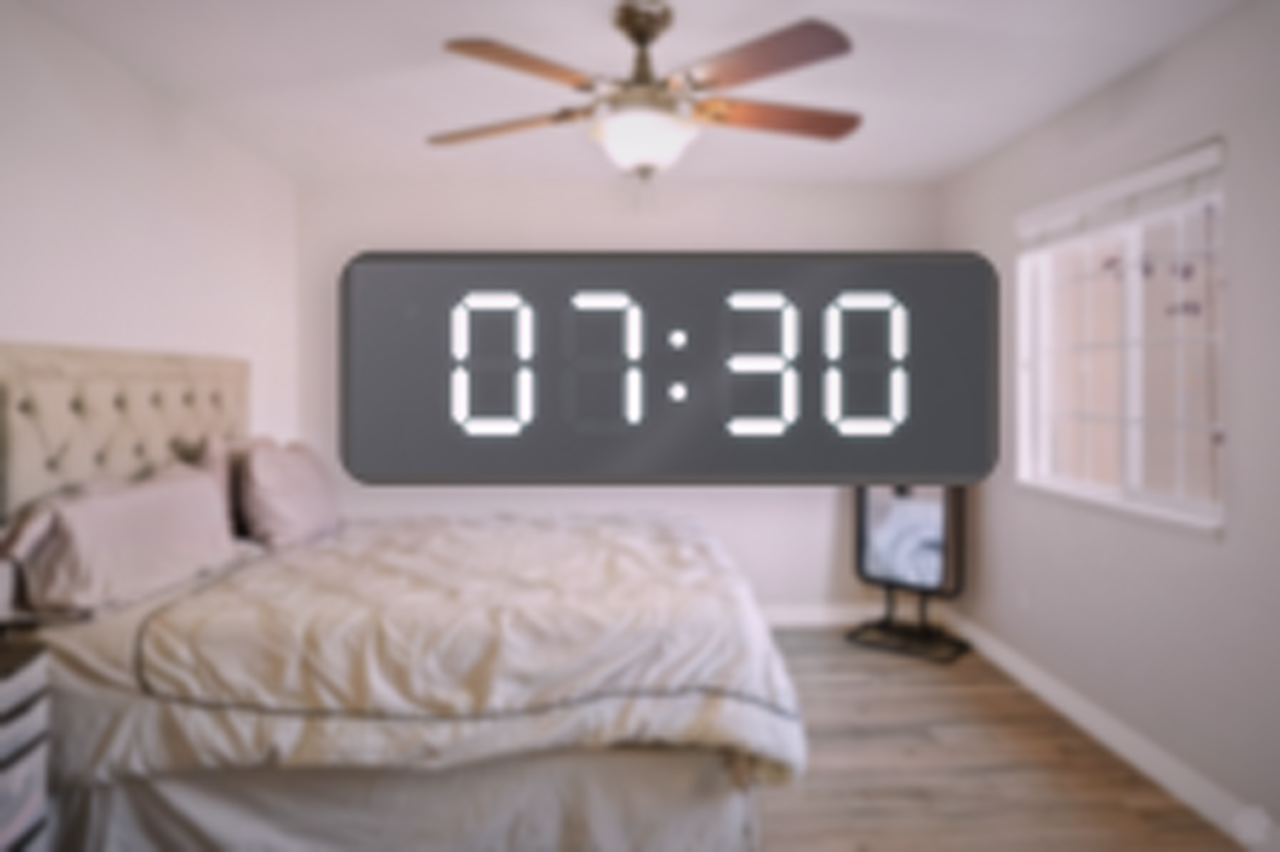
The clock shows 7.30
